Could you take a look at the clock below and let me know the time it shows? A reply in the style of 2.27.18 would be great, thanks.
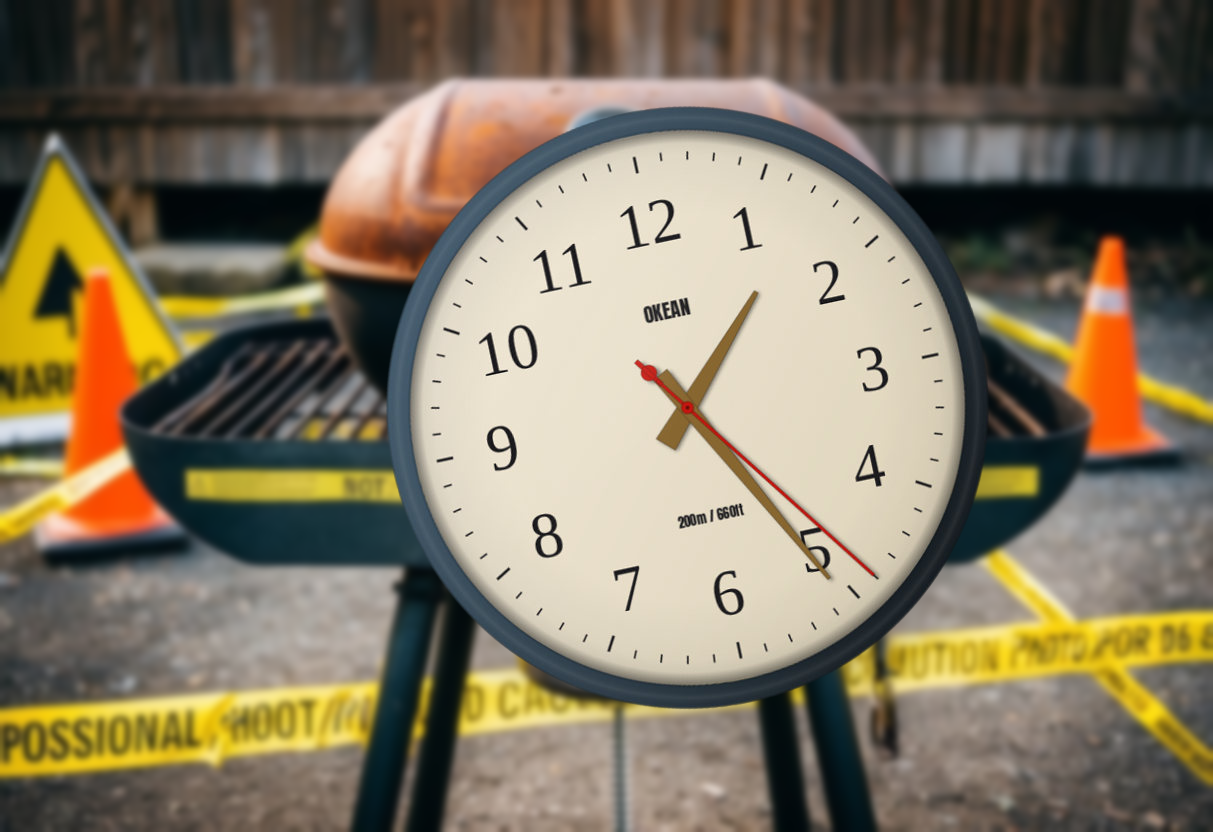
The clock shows 1.25.24
